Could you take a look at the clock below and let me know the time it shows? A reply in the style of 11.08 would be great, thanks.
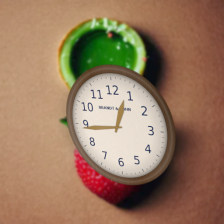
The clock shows 12.44
